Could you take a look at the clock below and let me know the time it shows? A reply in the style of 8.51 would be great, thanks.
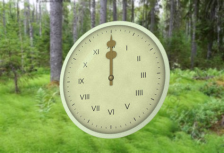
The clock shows 12.00
